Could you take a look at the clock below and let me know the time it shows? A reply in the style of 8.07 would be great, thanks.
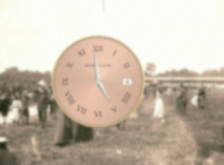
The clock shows 4.59
